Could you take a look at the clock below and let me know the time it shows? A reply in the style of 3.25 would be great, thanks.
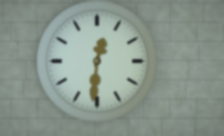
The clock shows 12.31
